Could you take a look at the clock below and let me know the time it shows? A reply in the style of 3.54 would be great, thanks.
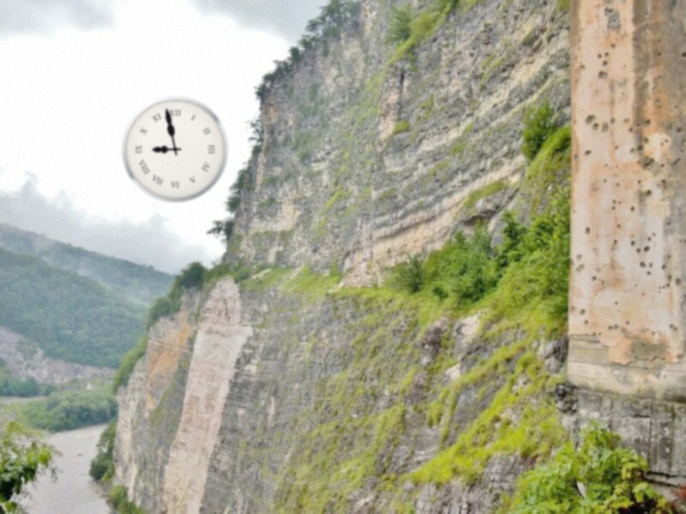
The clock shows 8.58
